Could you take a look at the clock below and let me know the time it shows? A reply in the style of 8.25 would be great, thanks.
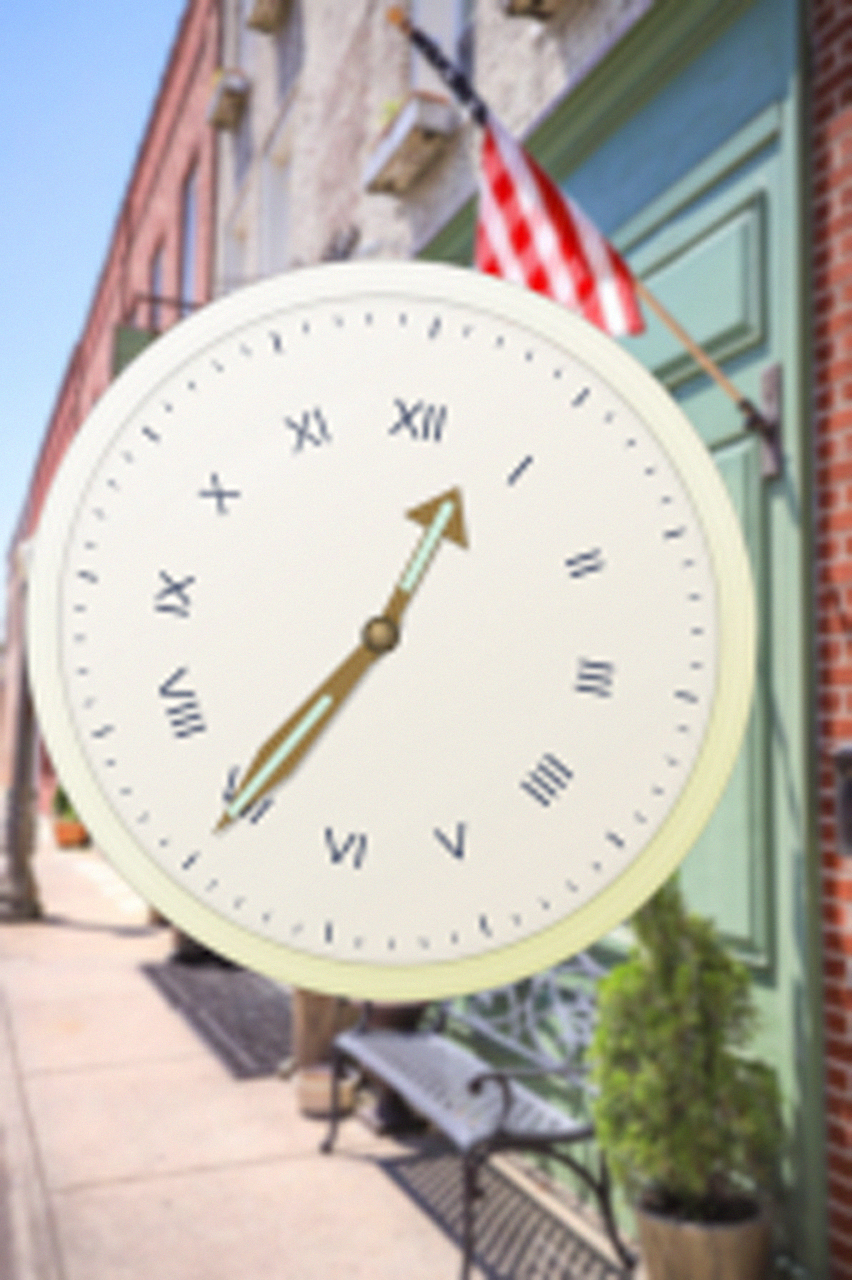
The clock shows 12.35
